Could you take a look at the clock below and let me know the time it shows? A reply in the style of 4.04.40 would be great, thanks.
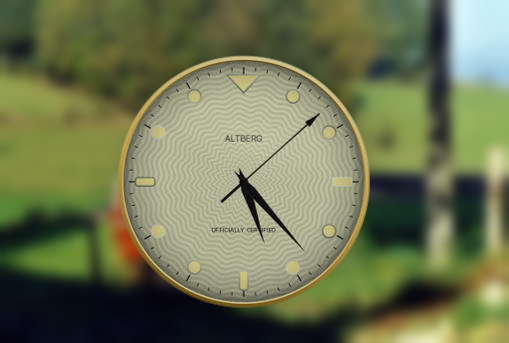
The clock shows 5.23.08
